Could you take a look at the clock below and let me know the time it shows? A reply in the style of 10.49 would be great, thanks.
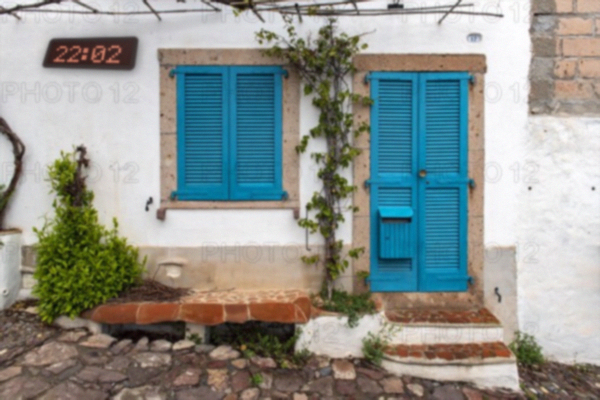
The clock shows 22.02
